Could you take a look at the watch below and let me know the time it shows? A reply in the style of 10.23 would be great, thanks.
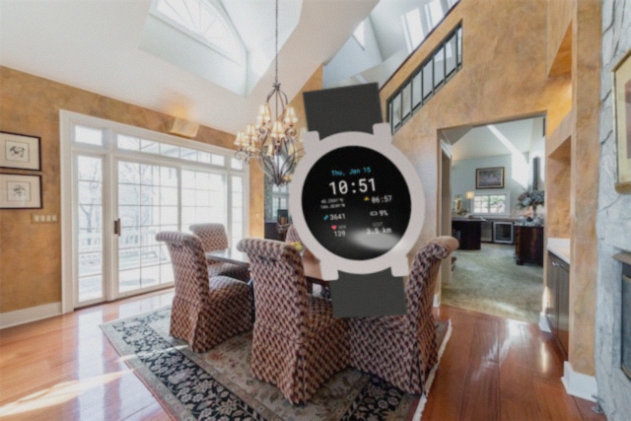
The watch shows 10.51
